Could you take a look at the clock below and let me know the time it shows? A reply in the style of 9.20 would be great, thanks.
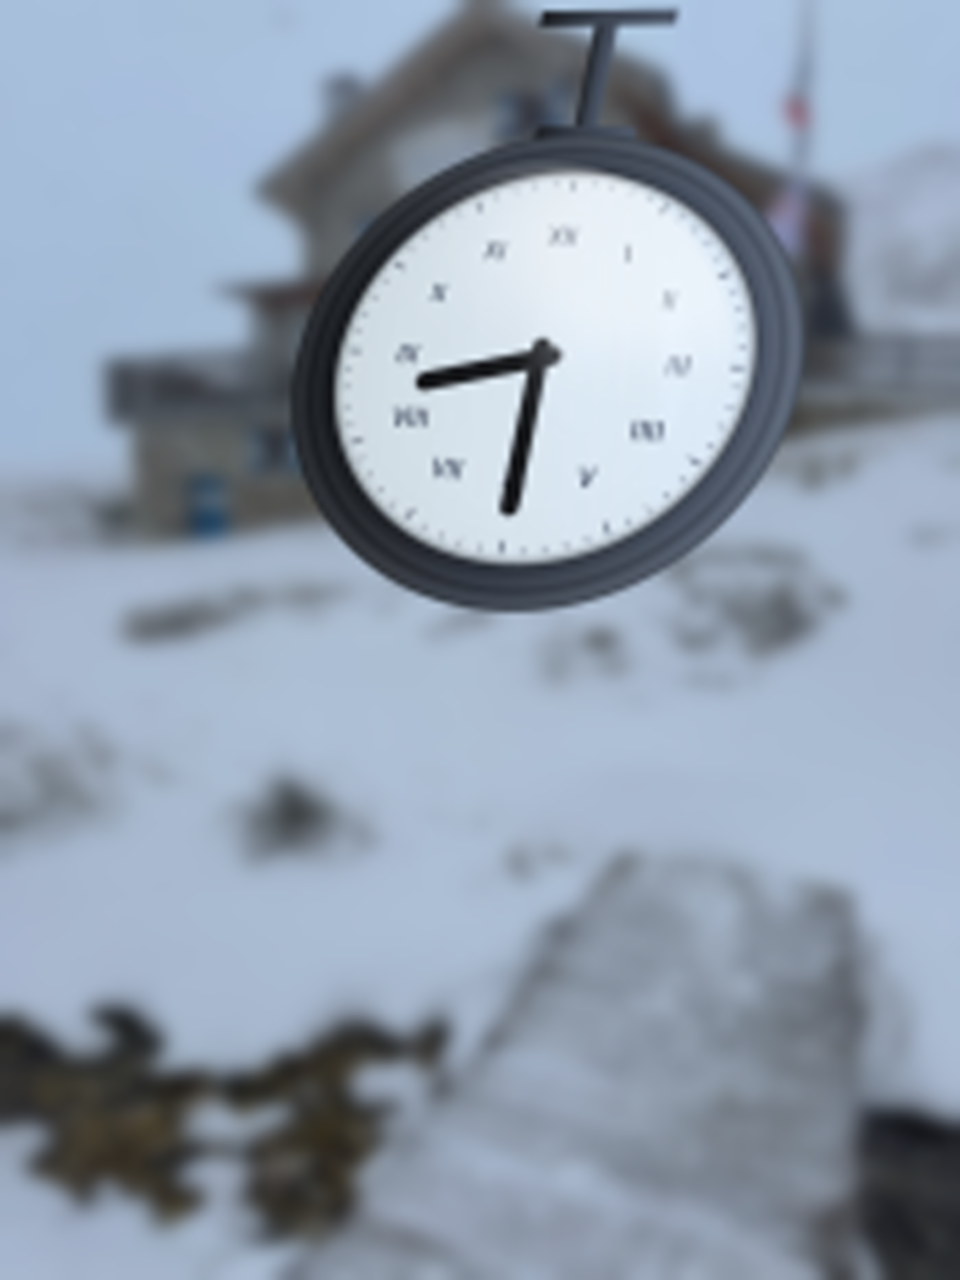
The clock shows 8.30
